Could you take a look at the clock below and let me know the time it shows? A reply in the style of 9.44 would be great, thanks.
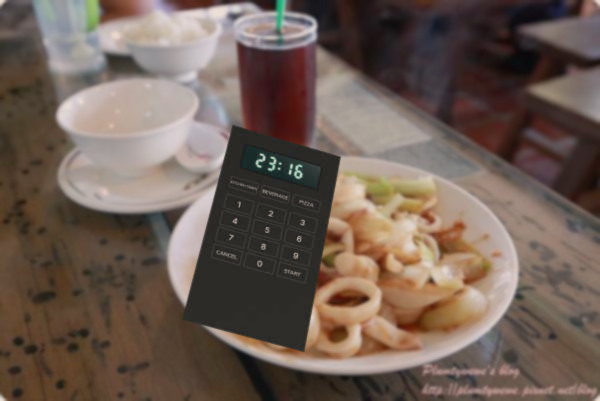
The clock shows 23.16
